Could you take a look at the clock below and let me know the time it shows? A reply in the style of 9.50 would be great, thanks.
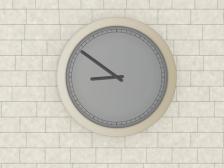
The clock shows 8.51
